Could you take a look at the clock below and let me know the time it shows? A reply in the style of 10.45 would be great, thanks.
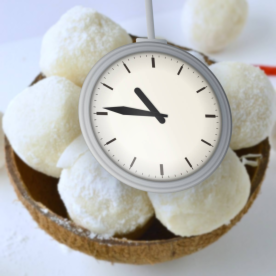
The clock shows 10.46
